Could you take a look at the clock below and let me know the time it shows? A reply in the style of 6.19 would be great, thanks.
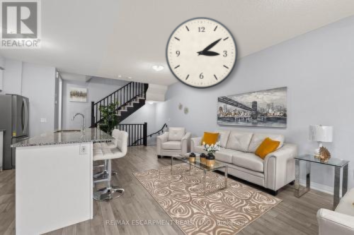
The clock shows 3.09
